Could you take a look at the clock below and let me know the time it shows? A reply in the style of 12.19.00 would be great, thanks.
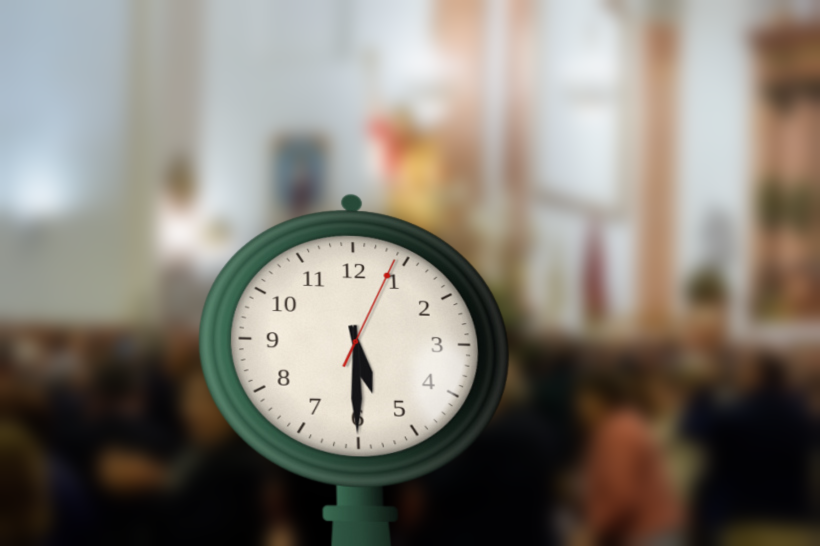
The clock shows 5.30.04
